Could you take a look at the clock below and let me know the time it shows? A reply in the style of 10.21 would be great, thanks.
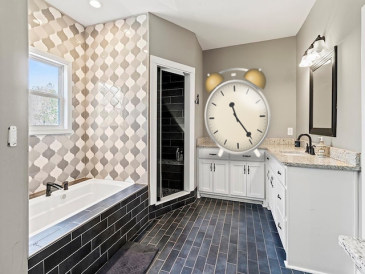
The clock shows 11.24
